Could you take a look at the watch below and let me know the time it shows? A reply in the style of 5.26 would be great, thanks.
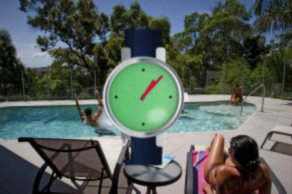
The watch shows 1.07
